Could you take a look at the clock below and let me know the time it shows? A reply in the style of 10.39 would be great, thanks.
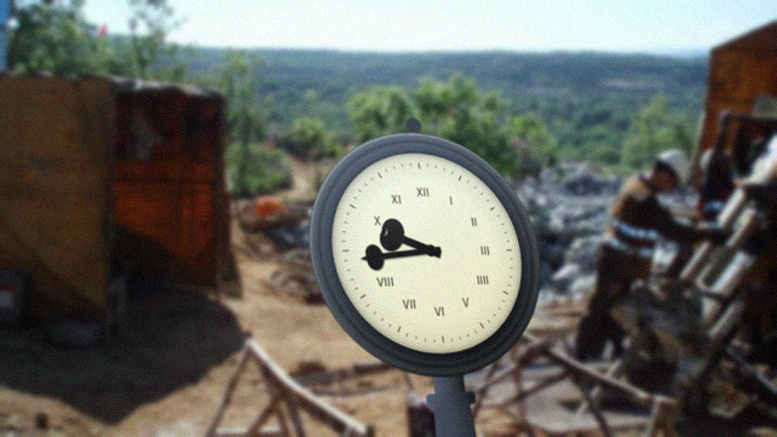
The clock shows 9.44
